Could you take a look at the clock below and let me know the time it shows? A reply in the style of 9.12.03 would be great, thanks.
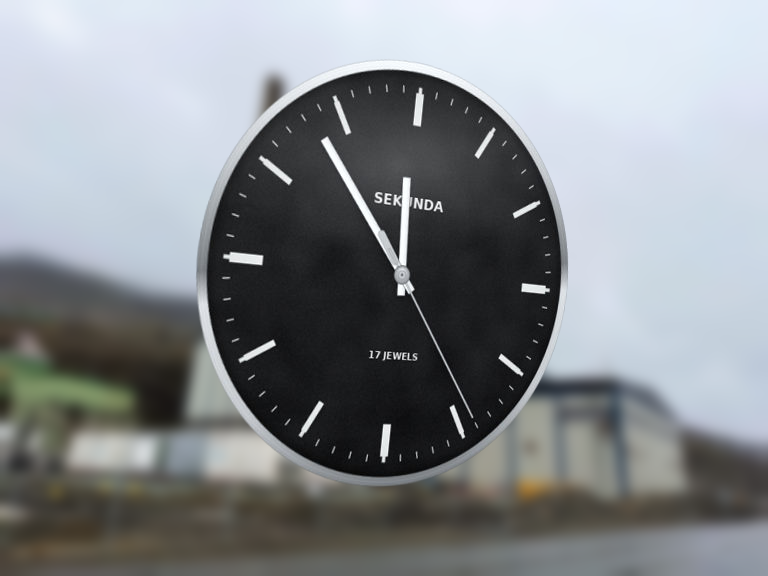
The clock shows 11.53.24
